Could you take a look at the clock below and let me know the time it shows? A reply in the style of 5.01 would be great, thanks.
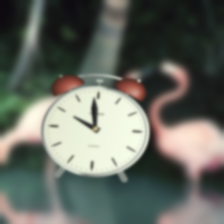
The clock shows 9.59
